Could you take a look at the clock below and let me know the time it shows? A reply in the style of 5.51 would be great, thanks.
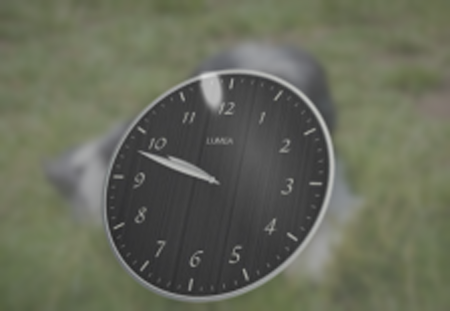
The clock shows 9.48
